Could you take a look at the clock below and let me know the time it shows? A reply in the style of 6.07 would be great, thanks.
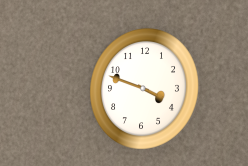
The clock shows 3.48
